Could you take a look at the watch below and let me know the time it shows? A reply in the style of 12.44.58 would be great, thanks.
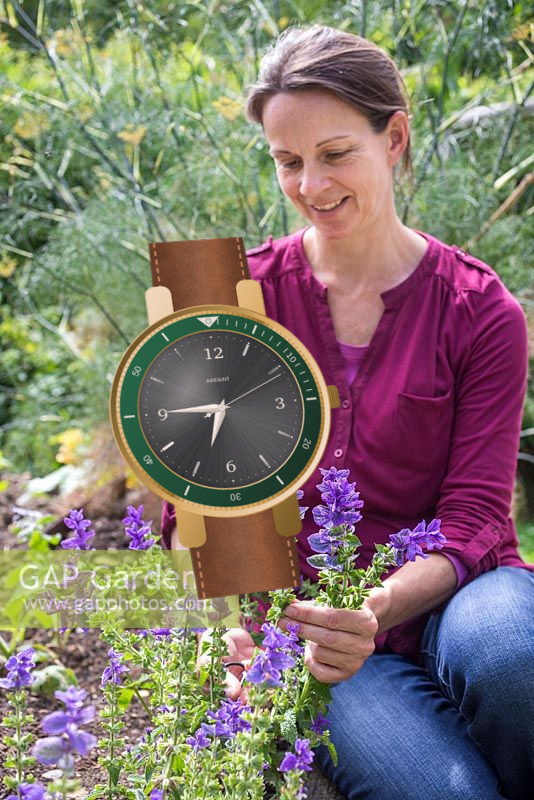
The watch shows 6.45.11
